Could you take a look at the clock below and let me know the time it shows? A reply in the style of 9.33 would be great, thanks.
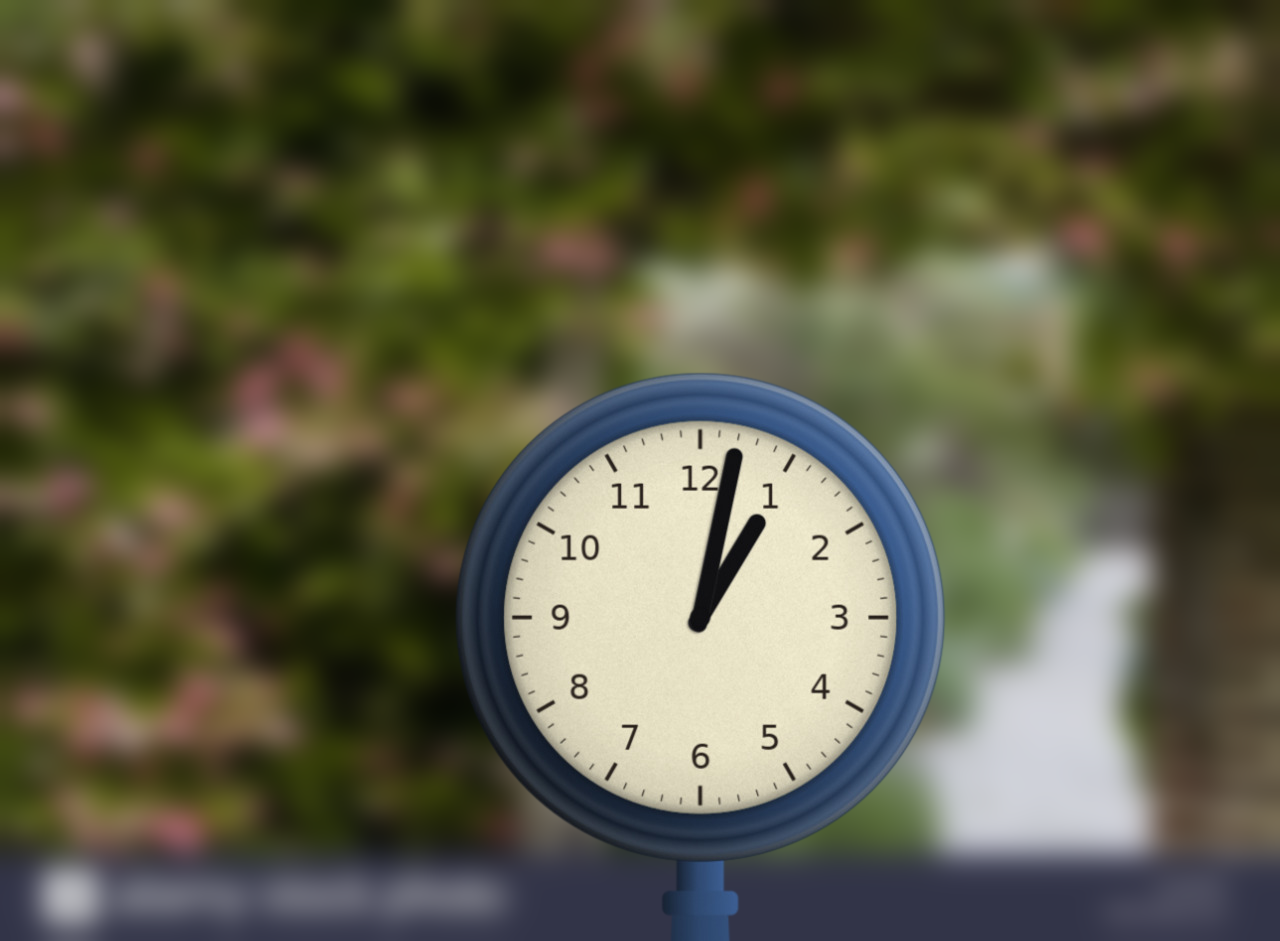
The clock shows 1.02
